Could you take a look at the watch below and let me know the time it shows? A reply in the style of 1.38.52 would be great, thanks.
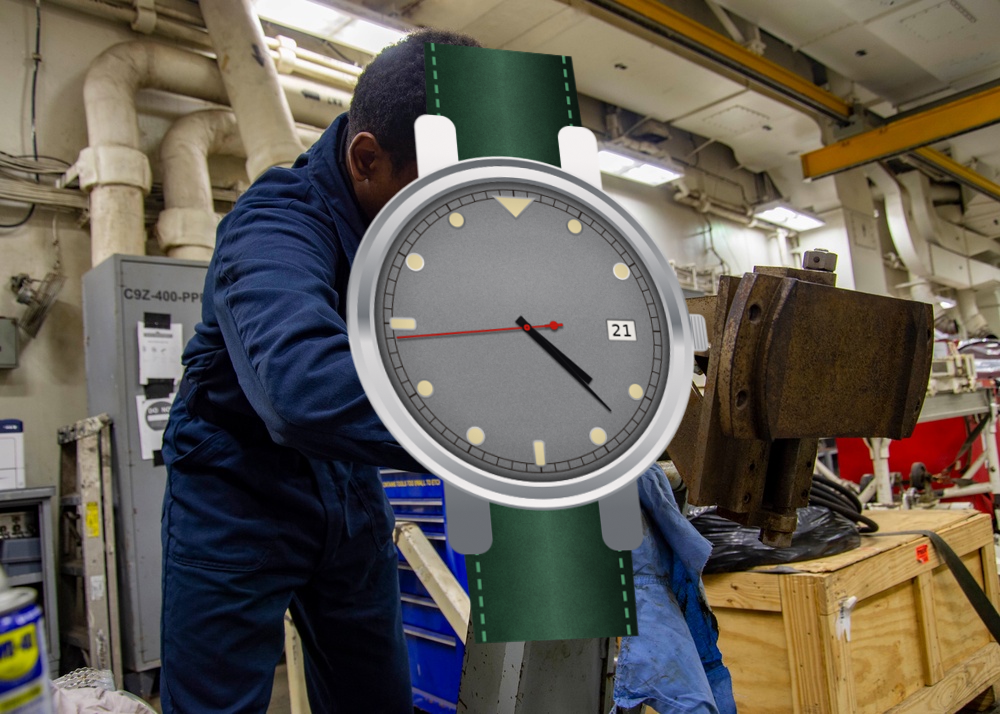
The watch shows 4.22.44
